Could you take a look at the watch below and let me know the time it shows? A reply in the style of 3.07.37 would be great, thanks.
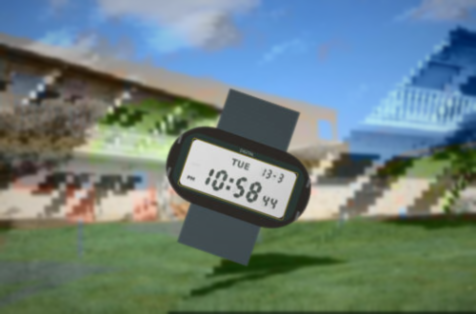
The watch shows 10.58.44
